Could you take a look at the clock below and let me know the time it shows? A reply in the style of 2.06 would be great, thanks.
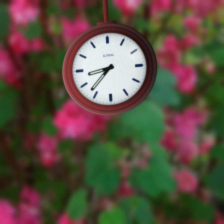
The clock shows 8.37
